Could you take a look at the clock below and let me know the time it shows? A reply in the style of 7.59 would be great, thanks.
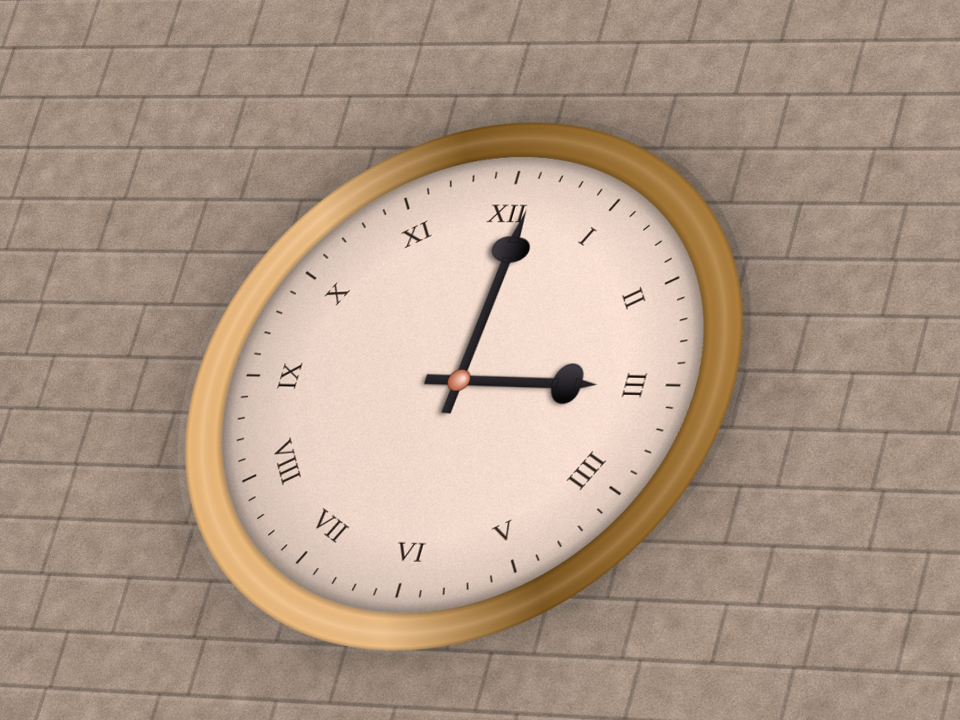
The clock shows 3.01
